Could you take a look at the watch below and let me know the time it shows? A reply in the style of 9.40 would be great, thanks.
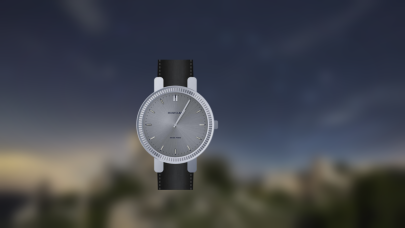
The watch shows 1.05
